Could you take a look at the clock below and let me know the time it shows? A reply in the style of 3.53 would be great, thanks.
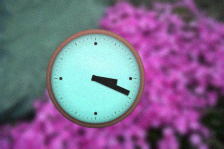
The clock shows 3.19
